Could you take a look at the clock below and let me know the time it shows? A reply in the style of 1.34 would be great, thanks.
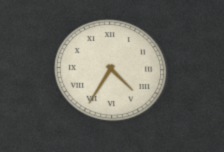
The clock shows 4.35
